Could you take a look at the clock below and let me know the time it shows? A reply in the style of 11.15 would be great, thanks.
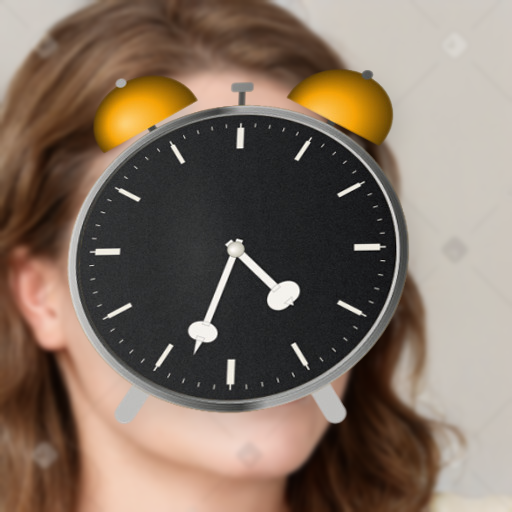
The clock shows 4.33
